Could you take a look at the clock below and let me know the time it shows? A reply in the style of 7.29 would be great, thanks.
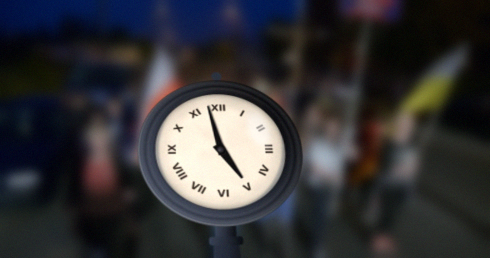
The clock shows 4.58
